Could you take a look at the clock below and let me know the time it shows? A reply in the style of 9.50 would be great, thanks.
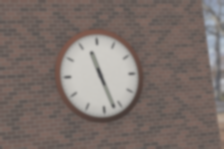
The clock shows 11.27
